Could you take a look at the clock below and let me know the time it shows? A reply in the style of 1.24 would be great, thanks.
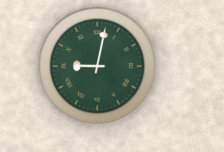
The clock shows 9.02
